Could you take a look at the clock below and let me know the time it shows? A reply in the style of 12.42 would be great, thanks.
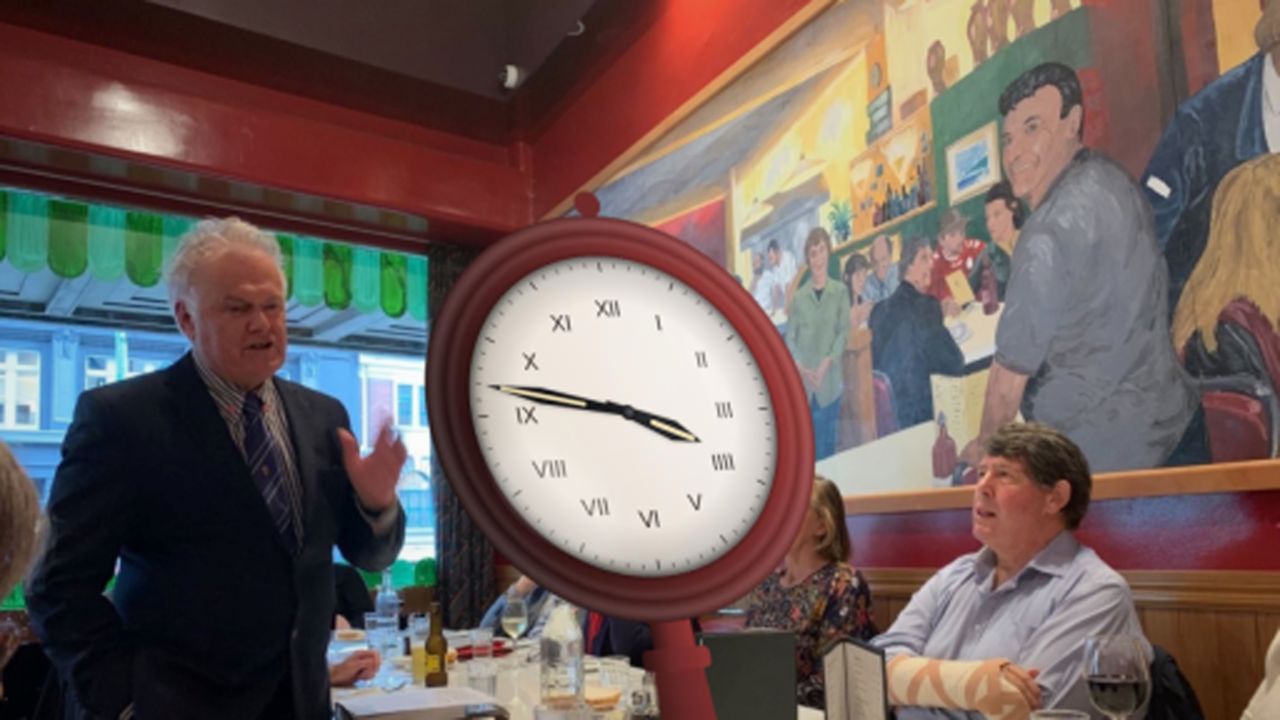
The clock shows 3.47
